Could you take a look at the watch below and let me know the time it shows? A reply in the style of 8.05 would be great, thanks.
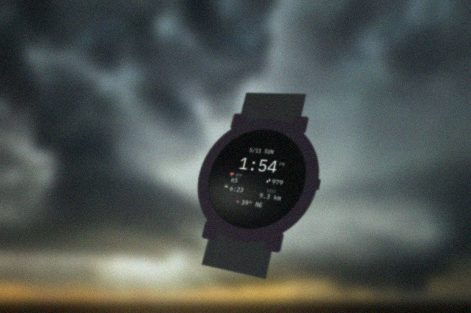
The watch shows 1.54
